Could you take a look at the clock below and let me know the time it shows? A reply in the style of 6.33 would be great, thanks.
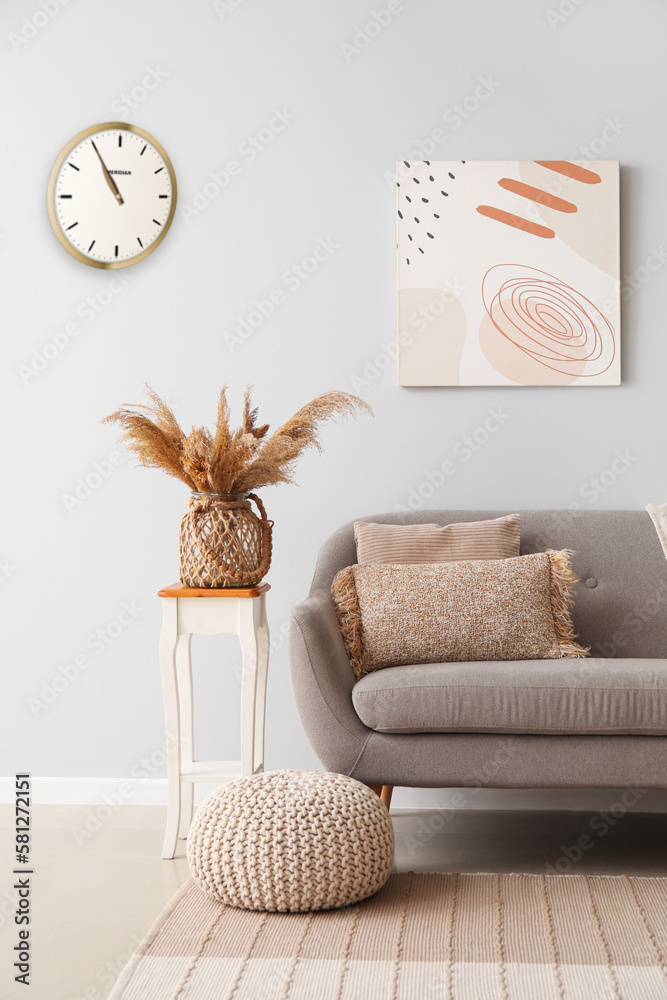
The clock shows 10.55
